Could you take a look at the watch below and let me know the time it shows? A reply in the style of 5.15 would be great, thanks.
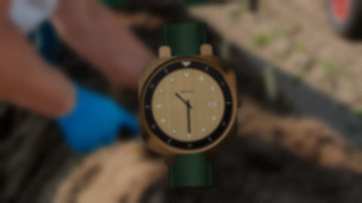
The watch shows 10.30
